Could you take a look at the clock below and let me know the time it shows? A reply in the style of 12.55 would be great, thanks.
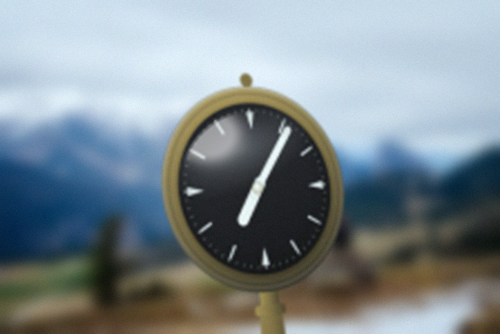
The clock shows 7.06
